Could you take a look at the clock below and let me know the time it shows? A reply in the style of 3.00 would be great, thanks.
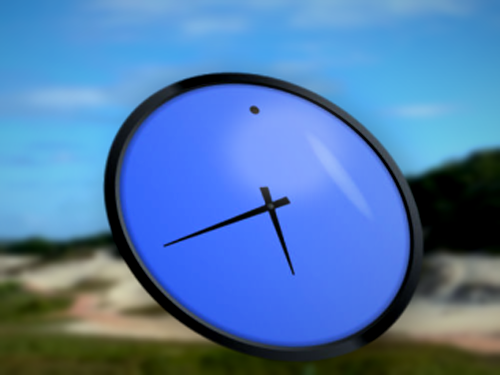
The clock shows 5.41
